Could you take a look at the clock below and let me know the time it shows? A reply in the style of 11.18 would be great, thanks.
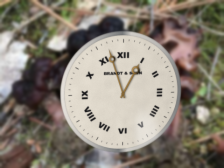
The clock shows 12.57
